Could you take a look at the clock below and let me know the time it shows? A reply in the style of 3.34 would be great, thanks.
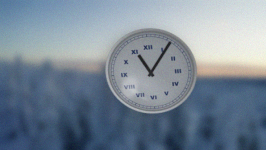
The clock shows 11.06
